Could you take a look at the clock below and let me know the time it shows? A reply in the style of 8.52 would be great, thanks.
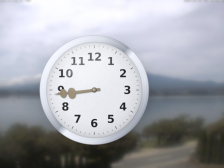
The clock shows 8.44
